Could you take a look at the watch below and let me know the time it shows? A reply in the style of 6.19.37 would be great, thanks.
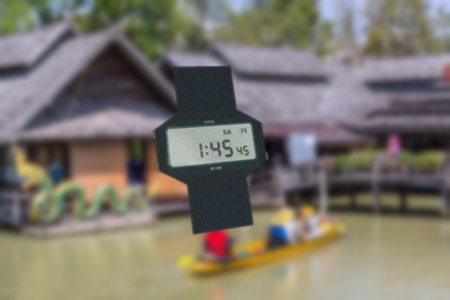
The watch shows 1.45.45
